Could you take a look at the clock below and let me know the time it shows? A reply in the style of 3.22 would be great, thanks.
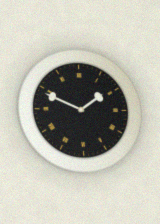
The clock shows 1.49
